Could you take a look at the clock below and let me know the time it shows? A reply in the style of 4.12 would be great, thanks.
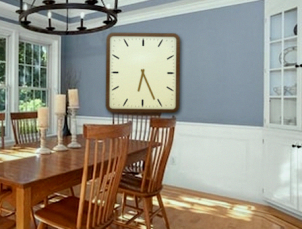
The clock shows 6.26
